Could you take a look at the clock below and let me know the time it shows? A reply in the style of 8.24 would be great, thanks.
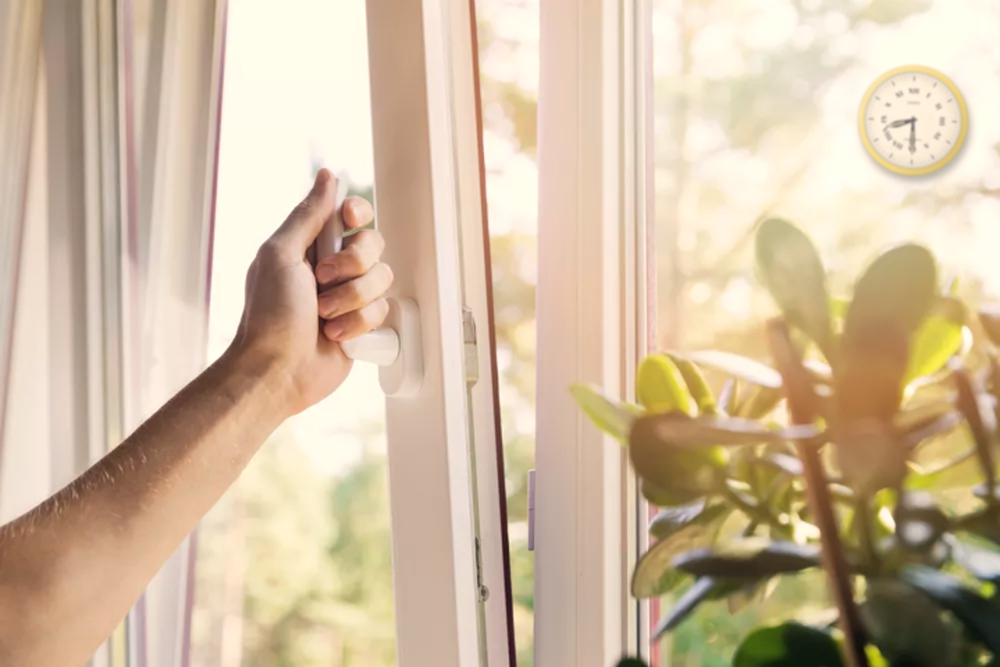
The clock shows 8.30
